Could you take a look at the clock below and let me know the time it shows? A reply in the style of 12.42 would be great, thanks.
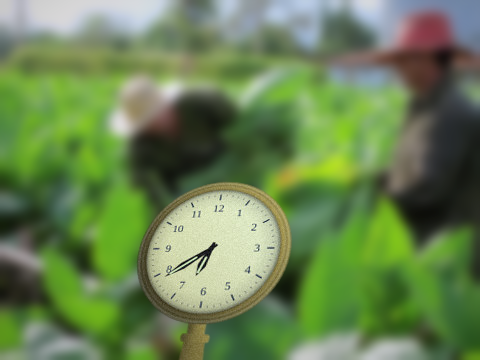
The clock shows 6.39
